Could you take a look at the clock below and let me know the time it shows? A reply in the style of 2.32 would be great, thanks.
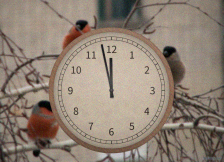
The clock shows 11.58
